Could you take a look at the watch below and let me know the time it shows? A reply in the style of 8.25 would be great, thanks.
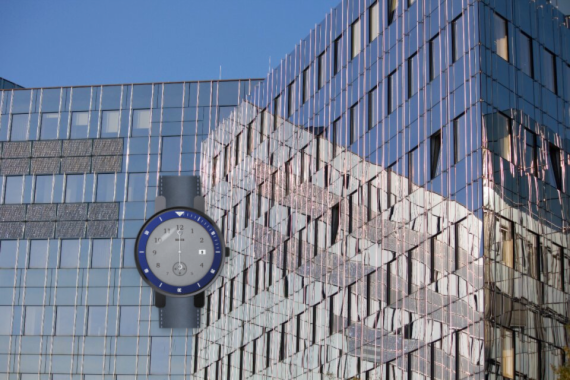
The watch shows 6.00
